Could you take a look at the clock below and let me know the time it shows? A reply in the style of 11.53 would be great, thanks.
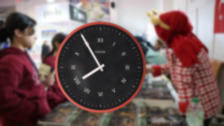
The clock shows 7.55
